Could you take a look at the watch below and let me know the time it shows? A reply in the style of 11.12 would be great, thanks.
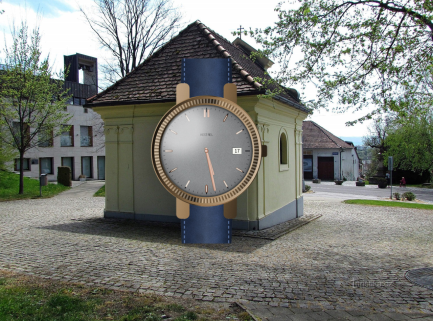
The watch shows 5.28
